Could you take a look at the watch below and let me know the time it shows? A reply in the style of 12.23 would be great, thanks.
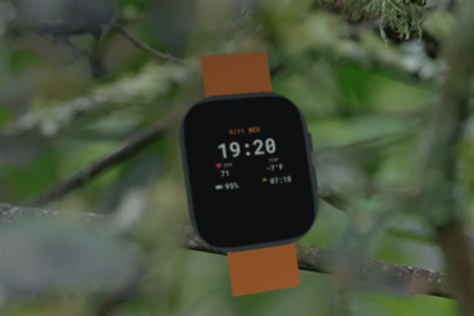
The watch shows 19.20
